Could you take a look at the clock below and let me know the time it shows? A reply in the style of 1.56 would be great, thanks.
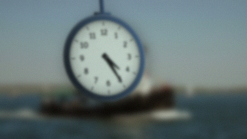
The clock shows 4.25
